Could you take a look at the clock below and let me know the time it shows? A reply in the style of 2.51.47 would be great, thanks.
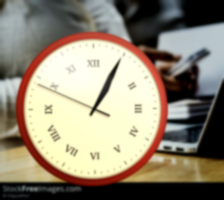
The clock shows 1.04.49
